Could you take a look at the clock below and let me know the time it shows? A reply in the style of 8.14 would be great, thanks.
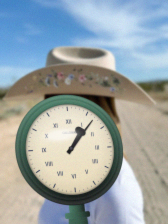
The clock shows 1.07
